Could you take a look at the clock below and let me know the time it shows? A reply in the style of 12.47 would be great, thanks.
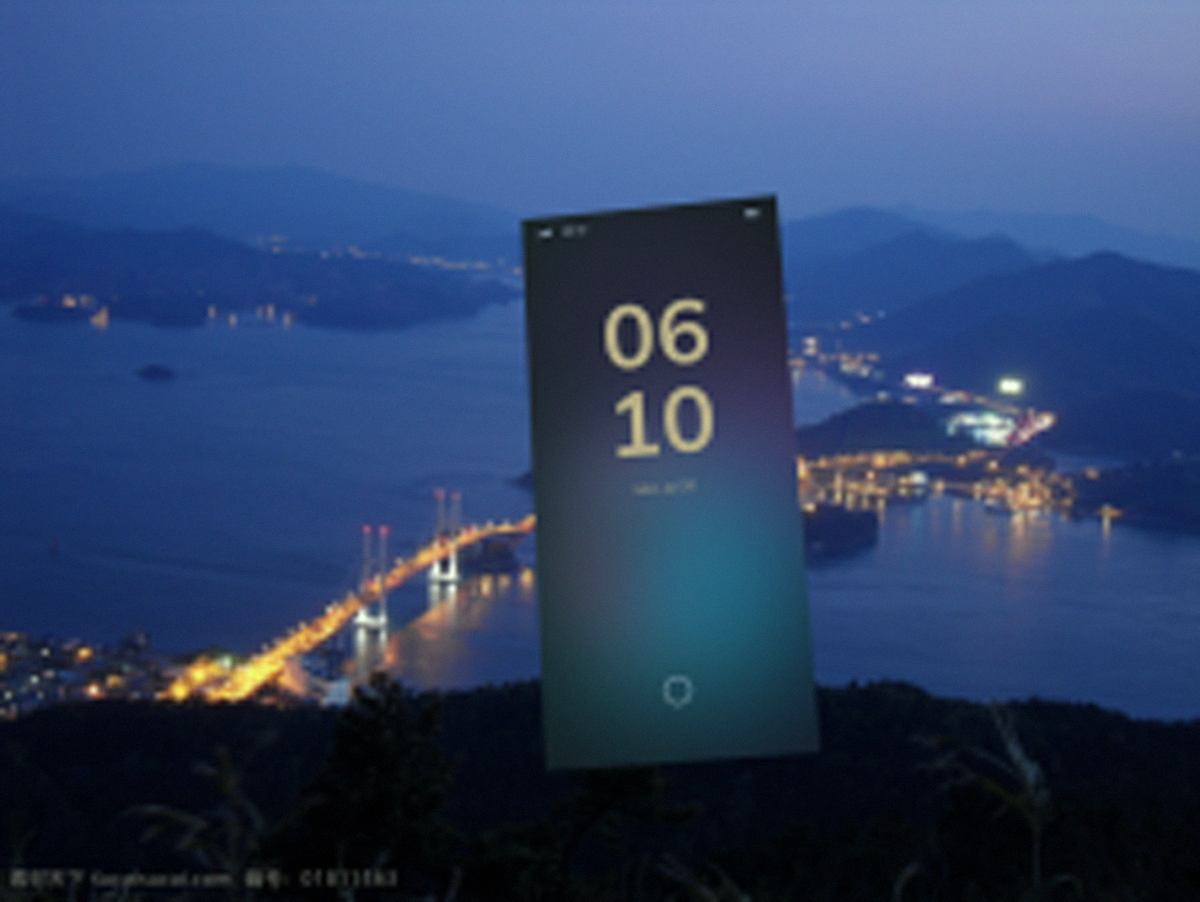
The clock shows 6.10
